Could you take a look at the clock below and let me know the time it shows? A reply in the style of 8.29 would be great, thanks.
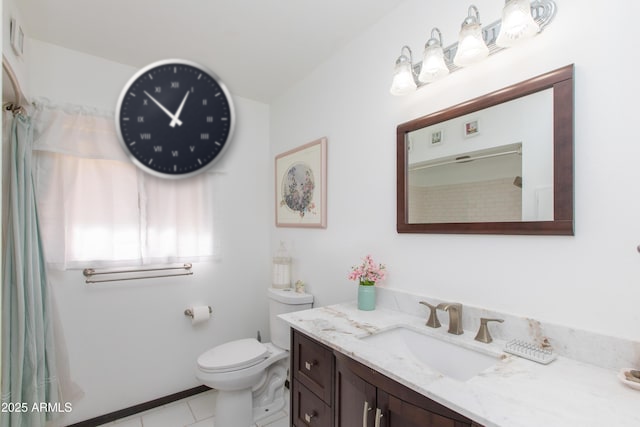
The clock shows 12.52
